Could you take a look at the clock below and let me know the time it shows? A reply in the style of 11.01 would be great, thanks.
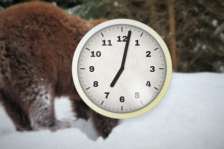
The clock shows 7.02
